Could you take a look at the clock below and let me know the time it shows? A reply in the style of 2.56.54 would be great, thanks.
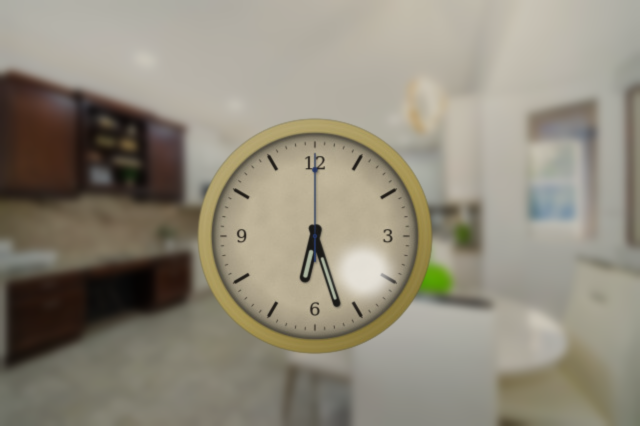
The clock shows 6.27.00
